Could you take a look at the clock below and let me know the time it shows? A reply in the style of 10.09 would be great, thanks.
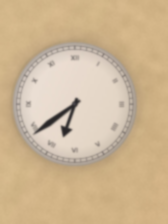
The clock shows 6.39
